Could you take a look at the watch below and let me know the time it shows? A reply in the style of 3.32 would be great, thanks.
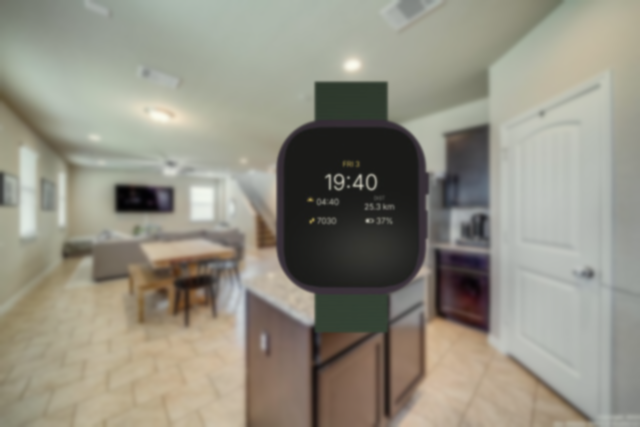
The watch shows 19.40
